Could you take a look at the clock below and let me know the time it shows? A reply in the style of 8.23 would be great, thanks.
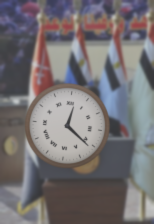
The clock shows 12.21
